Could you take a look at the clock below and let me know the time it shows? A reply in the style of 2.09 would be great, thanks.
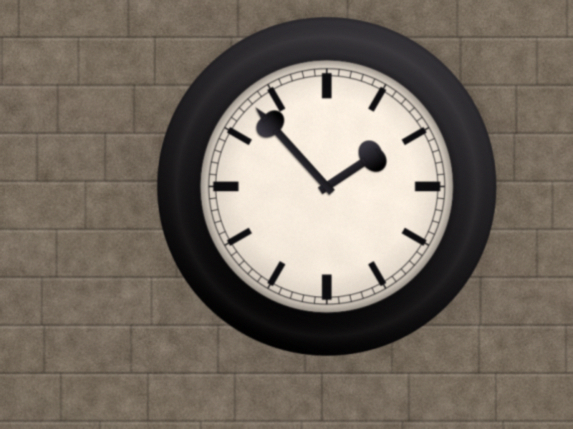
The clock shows 1.53
